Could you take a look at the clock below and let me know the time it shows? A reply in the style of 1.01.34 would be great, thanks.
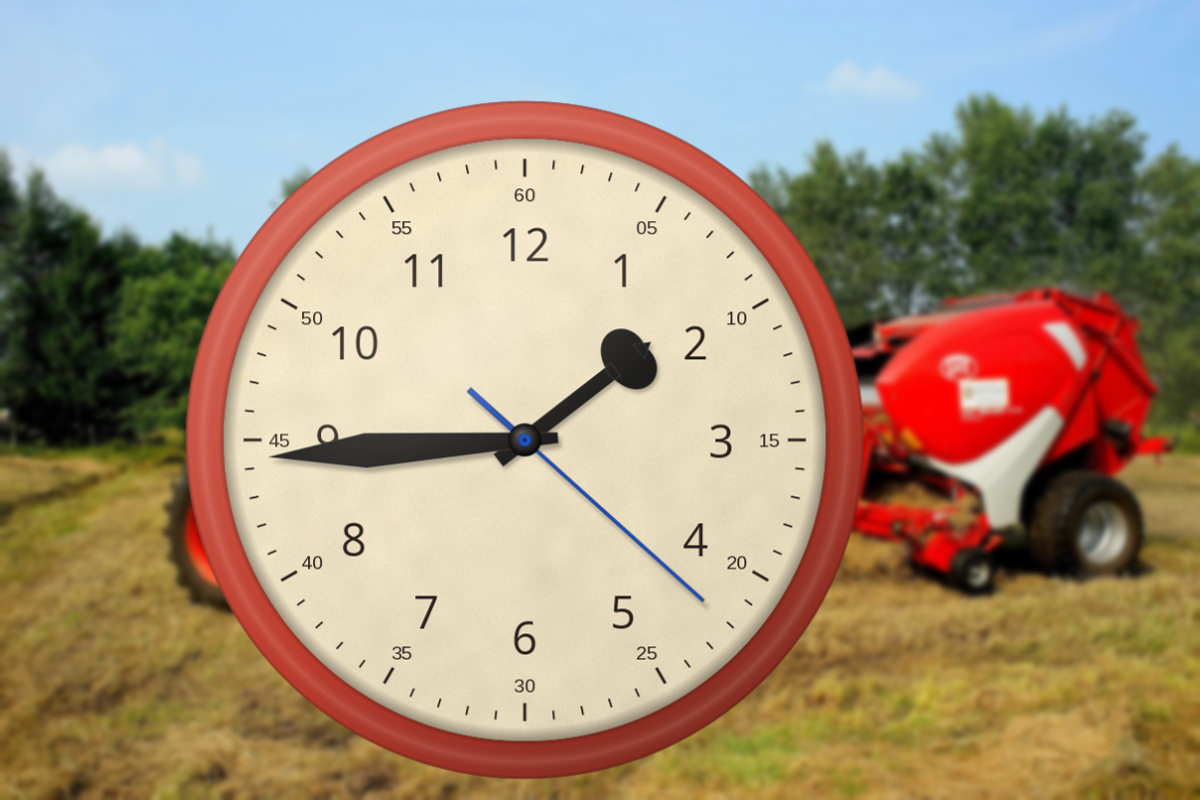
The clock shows 1.44.22
